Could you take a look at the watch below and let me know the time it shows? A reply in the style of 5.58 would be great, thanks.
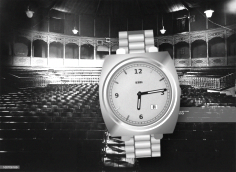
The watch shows 6.14
